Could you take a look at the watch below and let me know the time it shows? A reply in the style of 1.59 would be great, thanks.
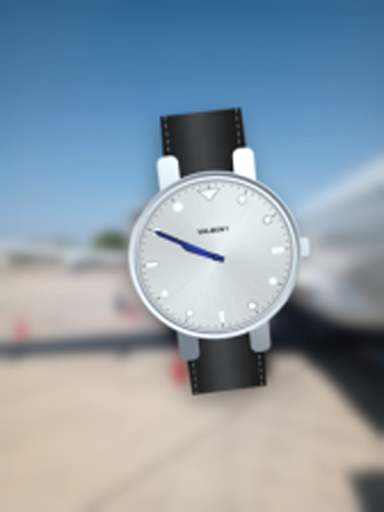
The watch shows 9.50
